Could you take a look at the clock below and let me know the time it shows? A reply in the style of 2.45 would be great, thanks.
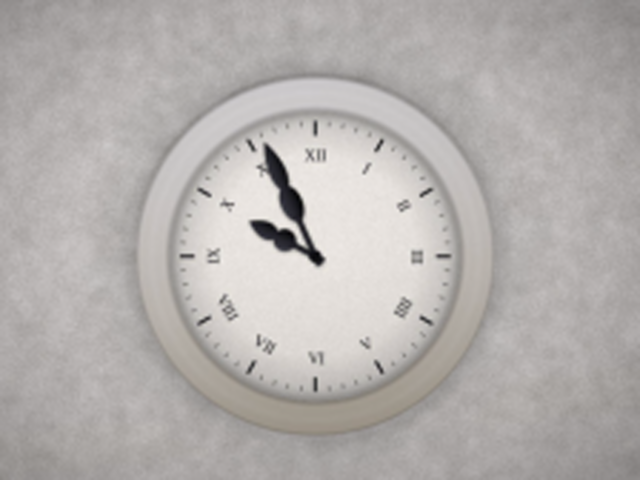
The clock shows 9.56
